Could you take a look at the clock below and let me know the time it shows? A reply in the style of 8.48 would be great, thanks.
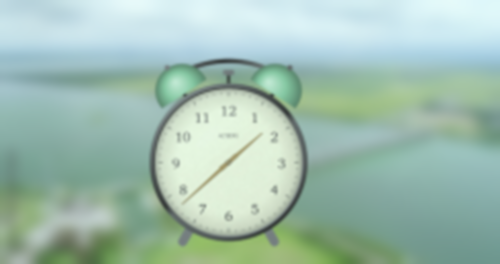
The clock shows 1.38
